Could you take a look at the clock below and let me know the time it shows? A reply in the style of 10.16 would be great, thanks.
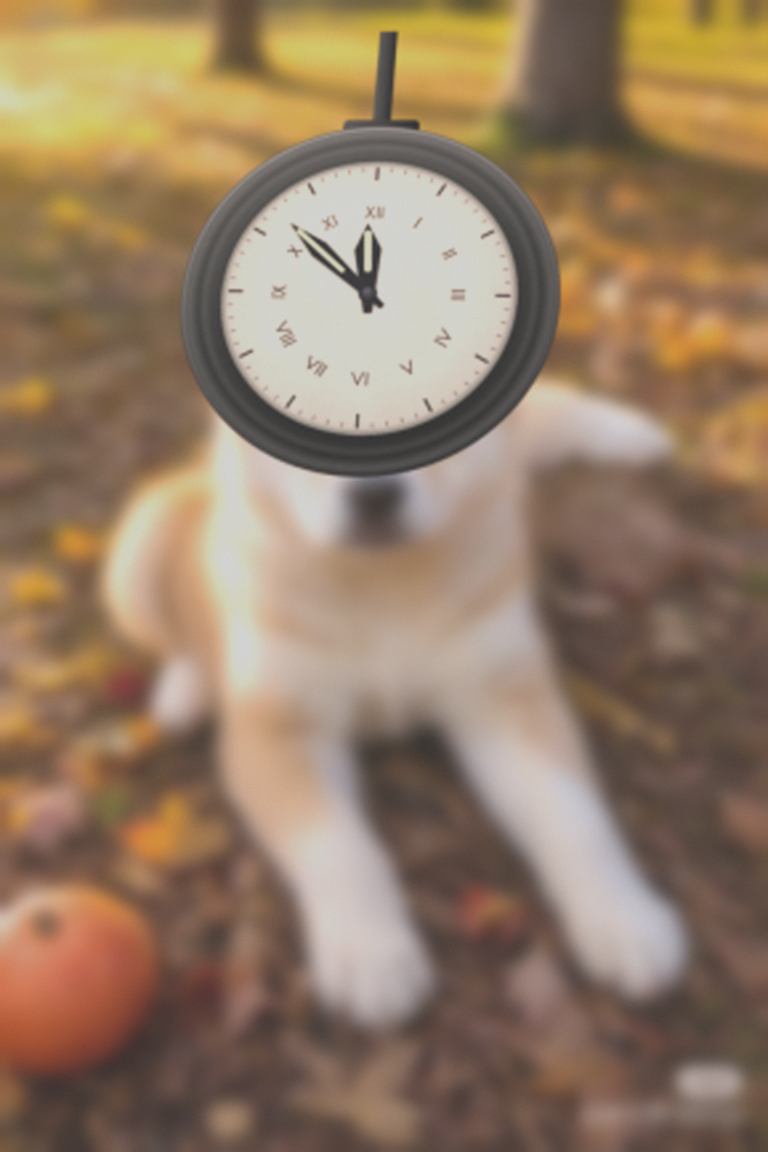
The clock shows 11.52
